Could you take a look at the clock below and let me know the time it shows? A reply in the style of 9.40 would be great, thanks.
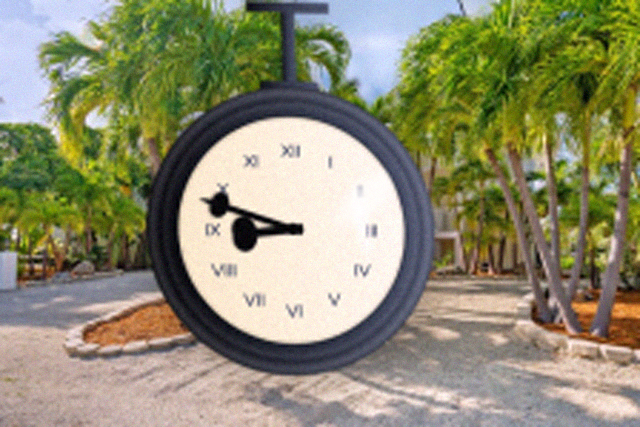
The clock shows 8.48
